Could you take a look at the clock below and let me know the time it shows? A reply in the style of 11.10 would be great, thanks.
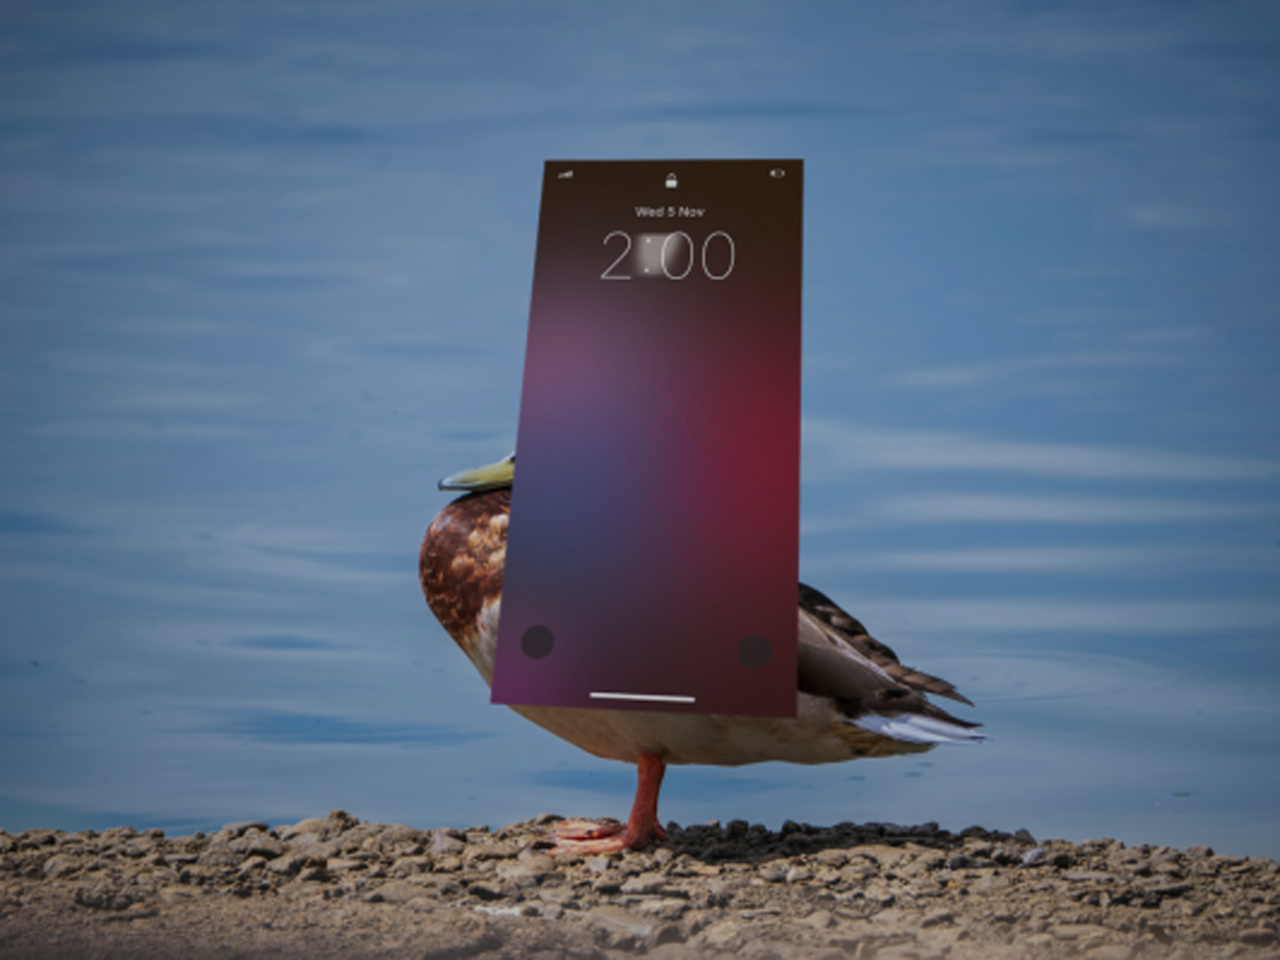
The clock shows 2.00
